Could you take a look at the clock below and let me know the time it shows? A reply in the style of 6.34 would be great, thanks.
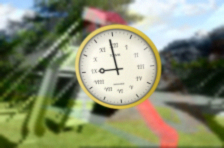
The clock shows 8.59
